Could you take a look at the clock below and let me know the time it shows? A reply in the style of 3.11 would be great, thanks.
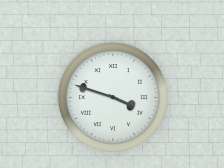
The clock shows 3.48
